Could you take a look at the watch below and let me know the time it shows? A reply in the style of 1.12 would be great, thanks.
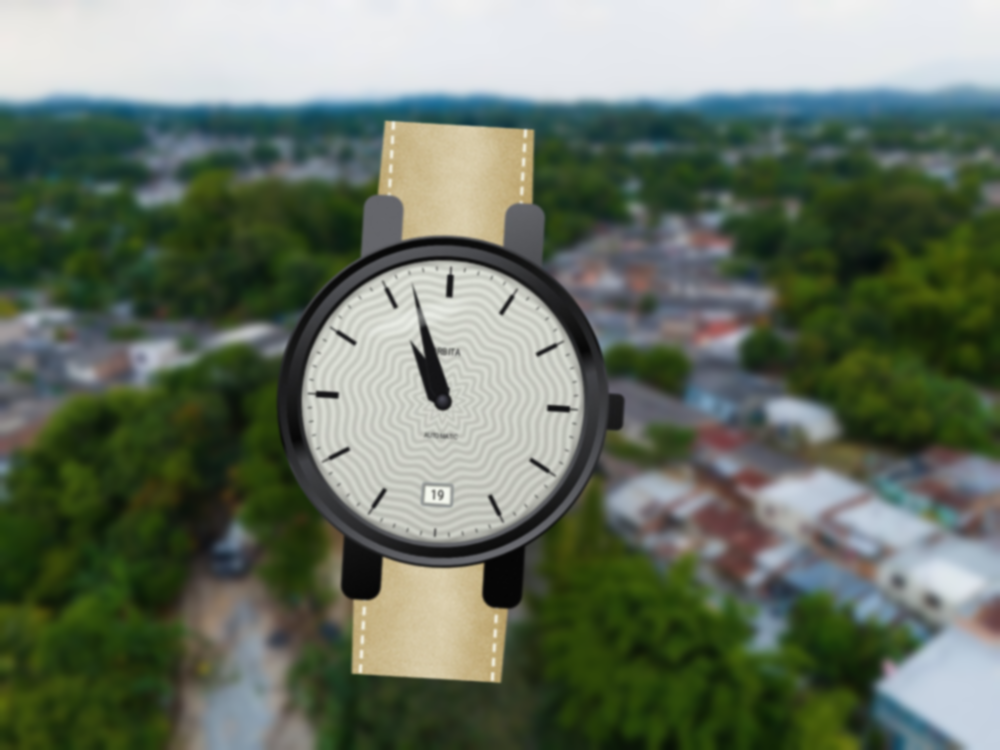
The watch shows 10.57
